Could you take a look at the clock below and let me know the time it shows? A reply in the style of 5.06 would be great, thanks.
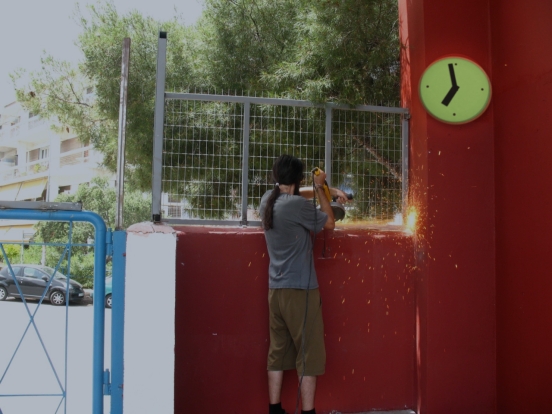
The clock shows 6.58
